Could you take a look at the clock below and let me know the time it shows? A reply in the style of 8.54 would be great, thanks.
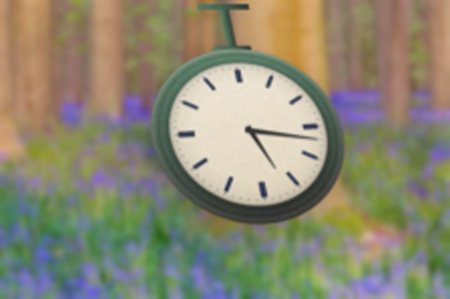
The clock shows 5.17
